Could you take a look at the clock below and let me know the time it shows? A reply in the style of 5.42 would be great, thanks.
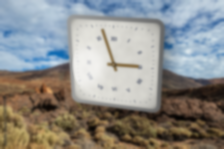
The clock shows 2.57
